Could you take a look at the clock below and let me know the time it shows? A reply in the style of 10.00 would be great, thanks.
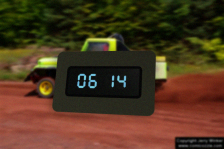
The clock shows 6.14
